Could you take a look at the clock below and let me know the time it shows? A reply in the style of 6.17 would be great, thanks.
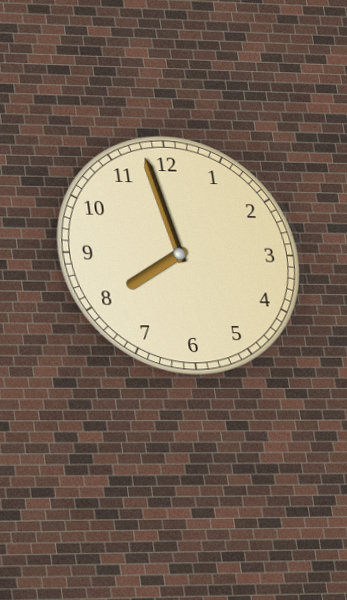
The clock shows 7.58
